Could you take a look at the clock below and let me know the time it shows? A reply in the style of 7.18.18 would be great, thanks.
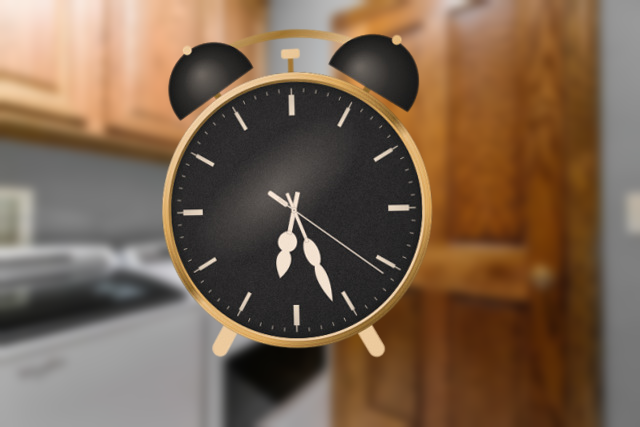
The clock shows 6.26.21
